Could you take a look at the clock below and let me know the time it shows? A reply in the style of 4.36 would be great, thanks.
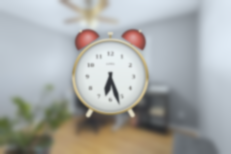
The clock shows 6.27
